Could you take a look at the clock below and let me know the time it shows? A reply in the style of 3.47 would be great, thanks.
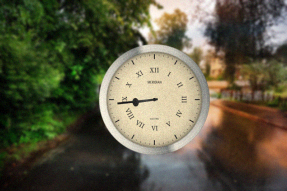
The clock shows 8.44
